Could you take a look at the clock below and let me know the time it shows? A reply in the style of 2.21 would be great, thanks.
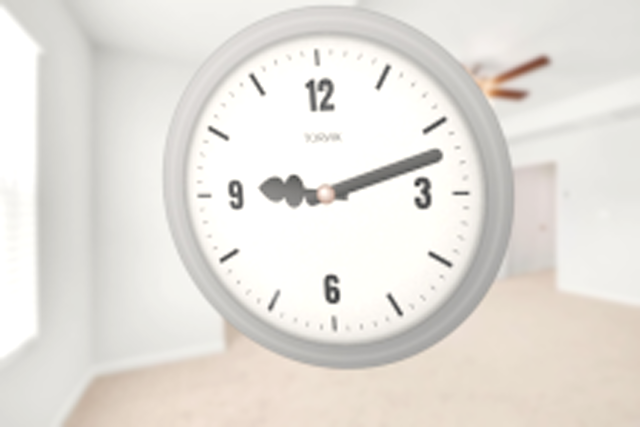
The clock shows 9.12
